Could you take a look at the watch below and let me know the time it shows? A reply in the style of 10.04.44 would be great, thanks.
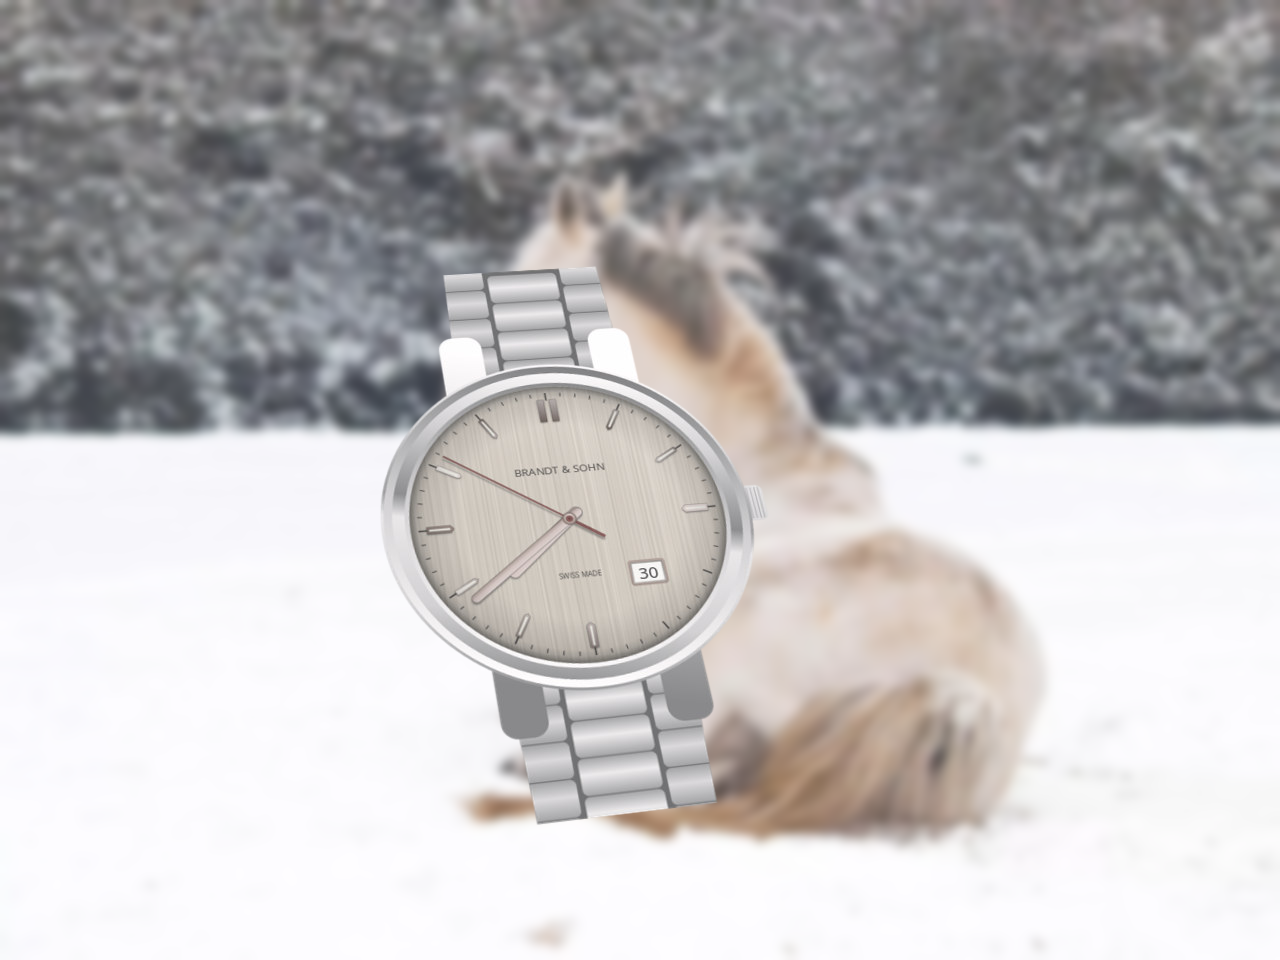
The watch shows 7.38.51
